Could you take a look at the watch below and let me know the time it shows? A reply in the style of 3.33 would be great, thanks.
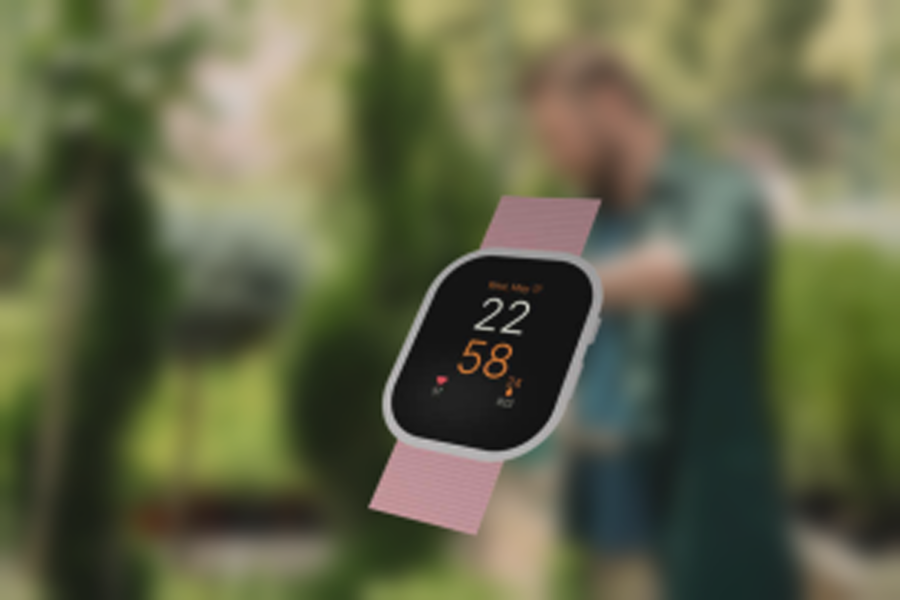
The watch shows 22.58
